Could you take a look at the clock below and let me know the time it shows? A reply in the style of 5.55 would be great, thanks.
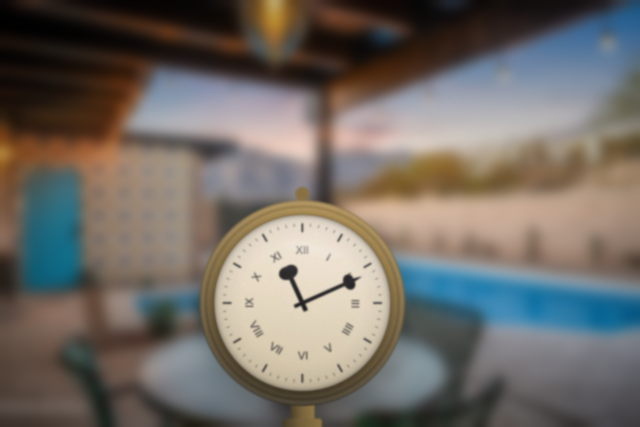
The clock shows 11.11
